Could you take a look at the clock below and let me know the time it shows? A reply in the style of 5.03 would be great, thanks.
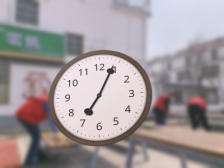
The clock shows 7.04
